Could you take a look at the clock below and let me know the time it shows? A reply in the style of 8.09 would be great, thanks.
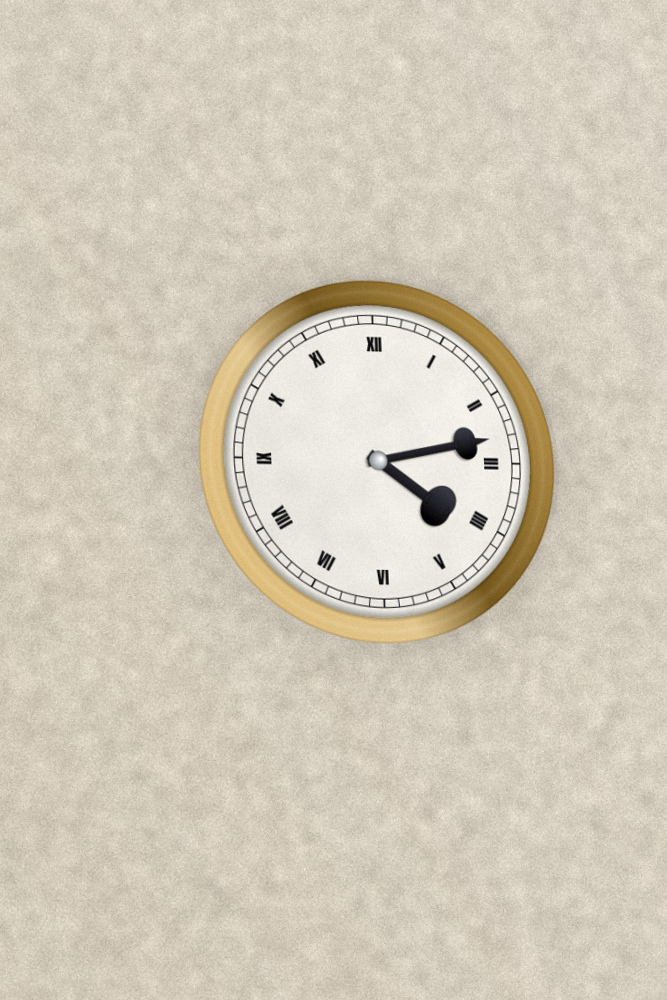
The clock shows 4.13
